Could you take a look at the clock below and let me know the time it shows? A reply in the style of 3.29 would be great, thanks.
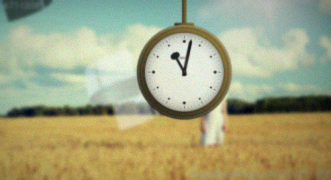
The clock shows 11.02
